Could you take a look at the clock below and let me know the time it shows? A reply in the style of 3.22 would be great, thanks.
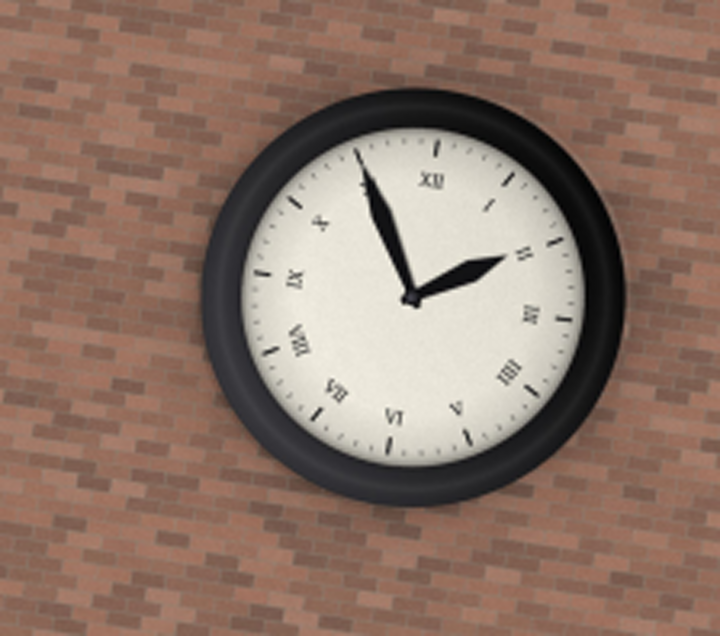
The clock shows 1.55
